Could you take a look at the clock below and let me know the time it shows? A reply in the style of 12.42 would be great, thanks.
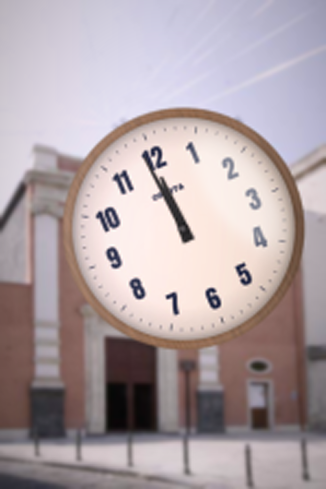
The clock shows 11.59
